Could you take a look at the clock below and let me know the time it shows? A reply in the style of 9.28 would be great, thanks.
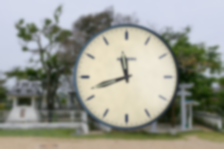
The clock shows 11.42
